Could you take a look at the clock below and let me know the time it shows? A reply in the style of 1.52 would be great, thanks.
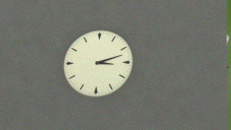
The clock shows 3.12
